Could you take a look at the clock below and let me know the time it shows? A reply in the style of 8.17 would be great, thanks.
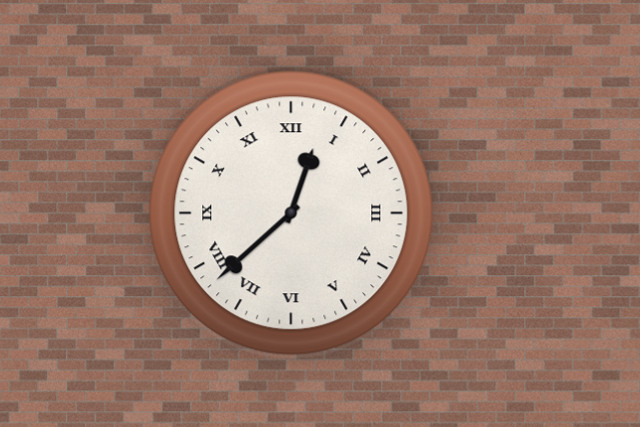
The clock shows 12.38
